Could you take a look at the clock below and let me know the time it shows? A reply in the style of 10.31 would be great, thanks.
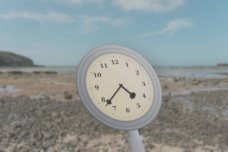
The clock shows 4.38
